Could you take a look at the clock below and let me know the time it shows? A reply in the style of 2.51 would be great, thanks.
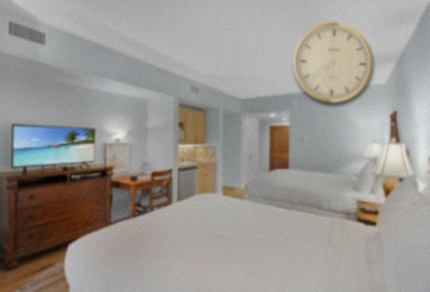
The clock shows 6.39
